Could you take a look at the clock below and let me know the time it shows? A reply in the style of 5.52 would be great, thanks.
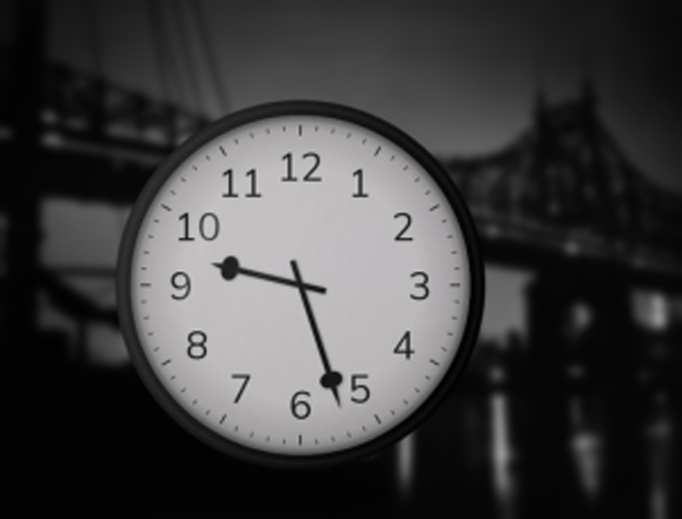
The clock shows 9.27
